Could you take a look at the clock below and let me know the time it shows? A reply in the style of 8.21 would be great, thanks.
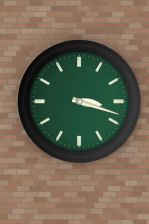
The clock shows 3.18
